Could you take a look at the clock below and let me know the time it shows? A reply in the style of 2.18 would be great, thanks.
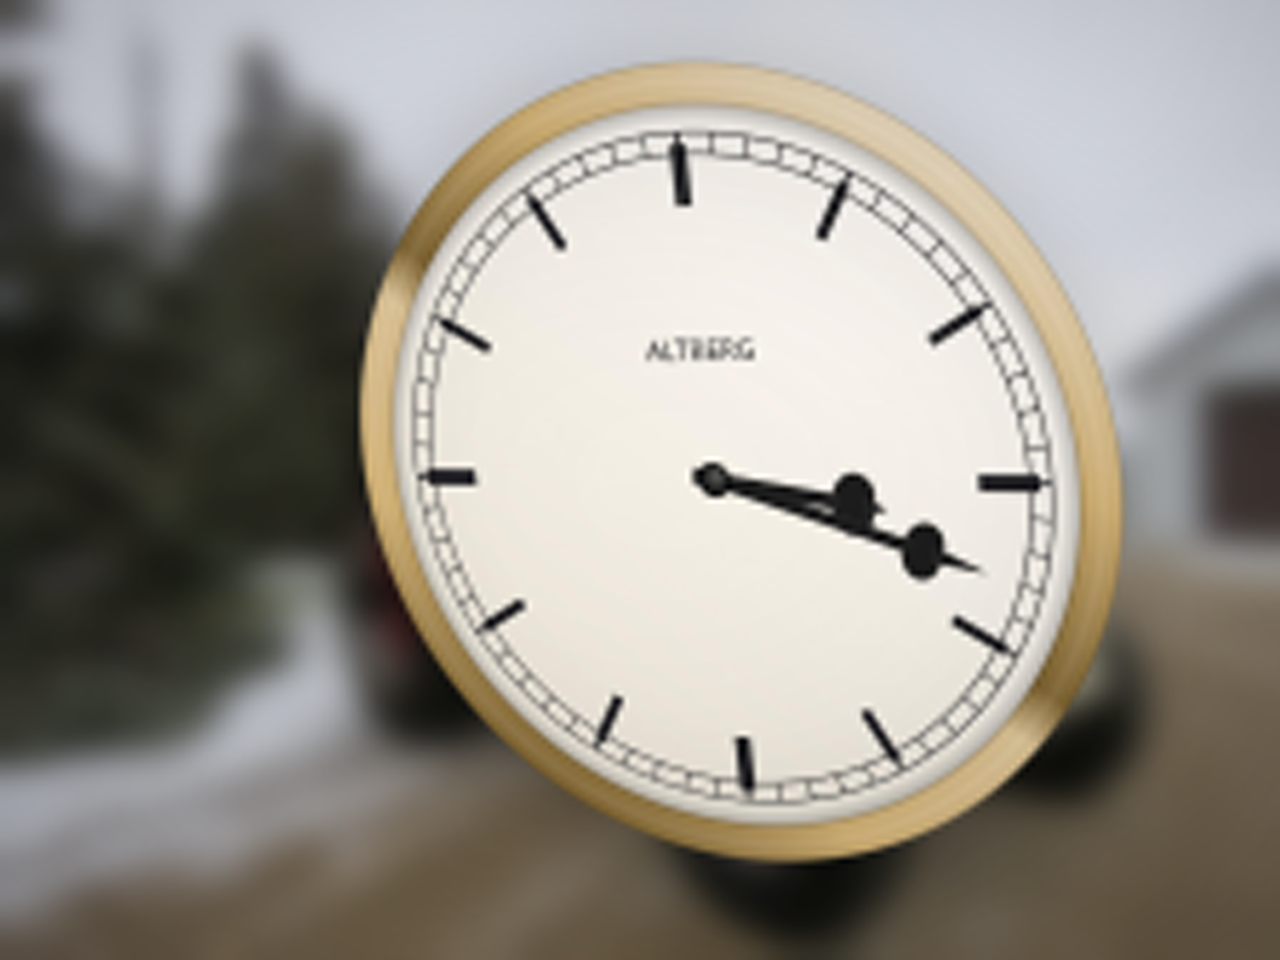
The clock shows 3.18
